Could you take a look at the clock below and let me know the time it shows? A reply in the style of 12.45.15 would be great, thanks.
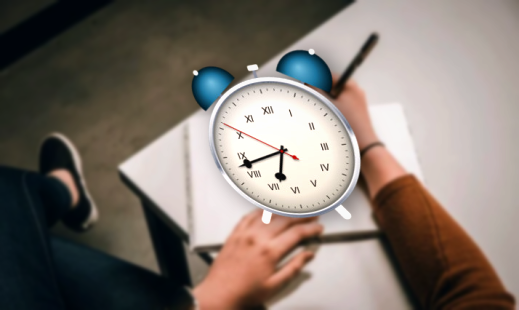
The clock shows 6.42.51
